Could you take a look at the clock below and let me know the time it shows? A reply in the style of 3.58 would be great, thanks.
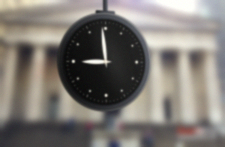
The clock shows 8.59
